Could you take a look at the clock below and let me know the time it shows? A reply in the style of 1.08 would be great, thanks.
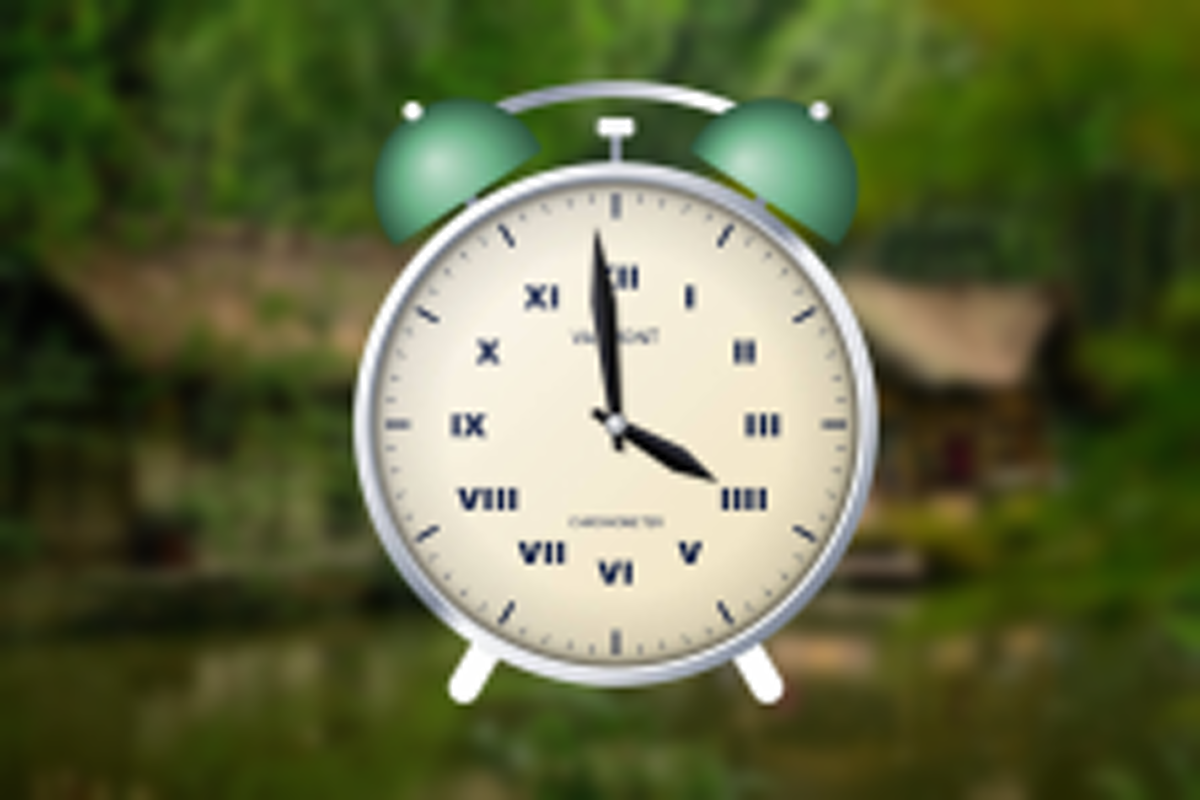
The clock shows 3.59
